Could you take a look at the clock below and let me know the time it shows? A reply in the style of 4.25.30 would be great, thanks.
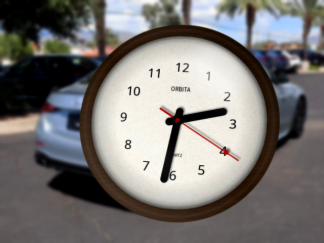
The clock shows 2.31.20
